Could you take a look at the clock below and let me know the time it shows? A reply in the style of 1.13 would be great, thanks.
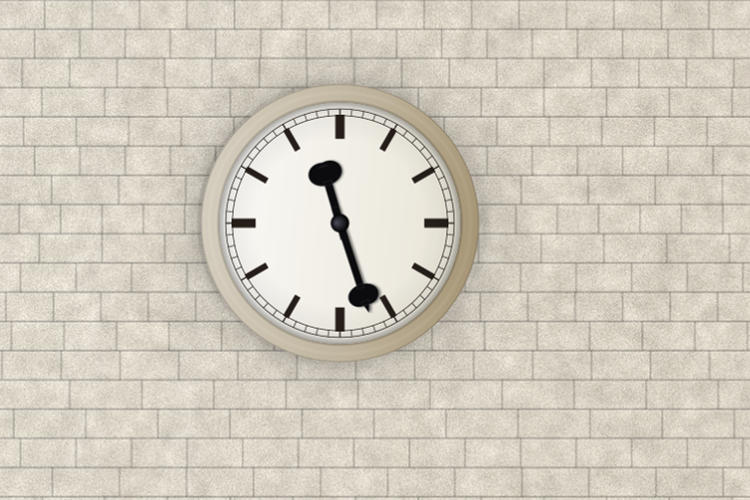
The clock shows 11.27
